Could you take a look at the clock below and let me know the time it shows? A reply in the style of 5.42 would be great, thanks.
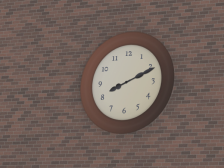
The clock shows 8.11
